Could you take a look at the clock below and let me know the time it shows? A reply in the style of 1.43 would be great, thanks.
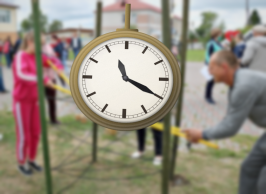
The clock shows 11.20
